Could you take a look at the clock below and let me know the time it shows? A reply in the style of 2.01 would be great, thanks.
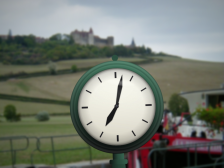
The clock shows 7.02
